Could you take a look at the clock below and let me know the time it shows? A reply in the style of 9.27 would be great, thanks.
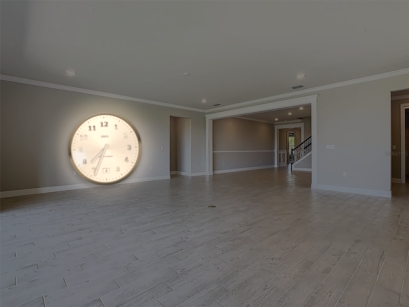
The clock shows 7.34
